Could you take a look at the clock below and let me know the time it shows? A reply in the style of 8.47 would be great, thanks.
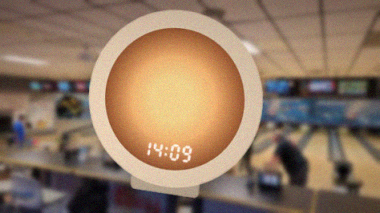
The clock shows 14.09
